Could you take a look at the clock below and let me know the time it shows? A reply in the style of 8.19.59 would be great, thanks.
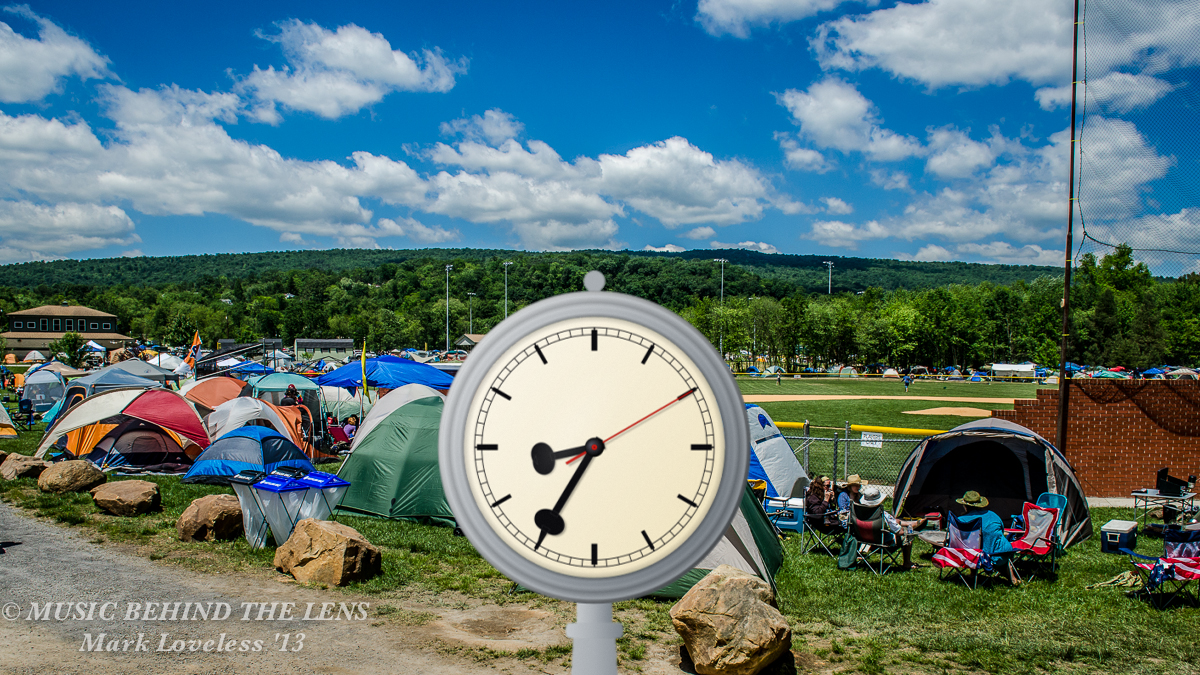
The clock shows 8.35.10
